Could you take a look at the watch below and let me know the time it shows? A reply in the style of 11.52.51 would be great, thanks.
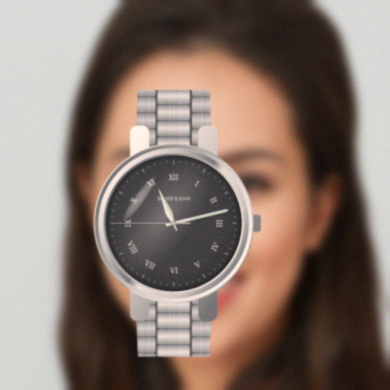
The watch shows 11.12.45
